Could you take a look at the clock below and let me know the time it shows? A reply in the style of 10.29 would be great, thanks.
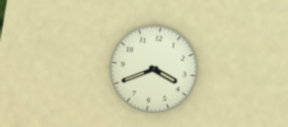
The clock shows 3.40
